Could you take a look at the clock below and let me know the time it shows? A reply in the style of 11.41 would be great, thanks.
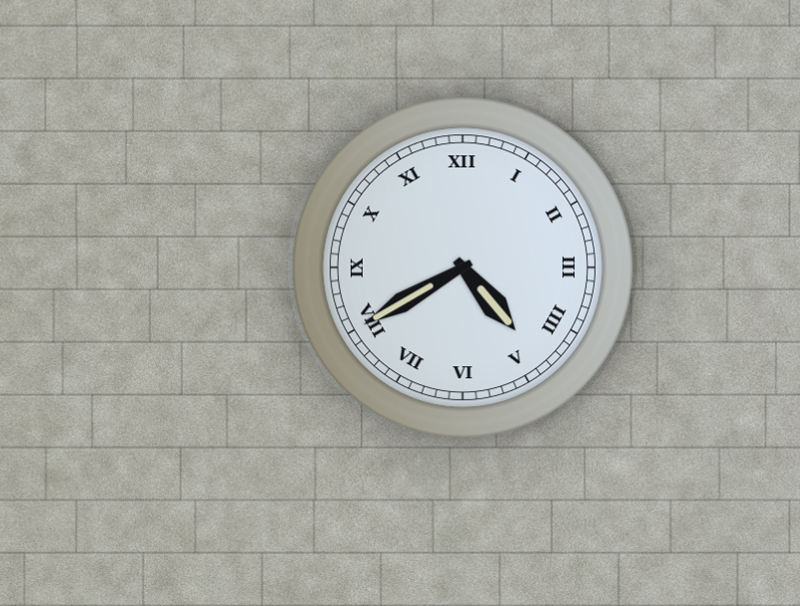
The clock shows 4.40
